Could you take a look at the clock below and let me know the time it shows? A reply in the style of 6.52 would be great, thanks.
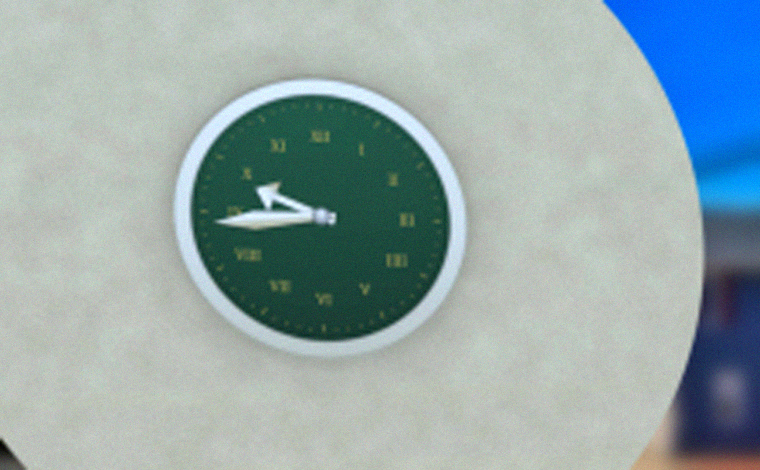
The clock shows 9.44
